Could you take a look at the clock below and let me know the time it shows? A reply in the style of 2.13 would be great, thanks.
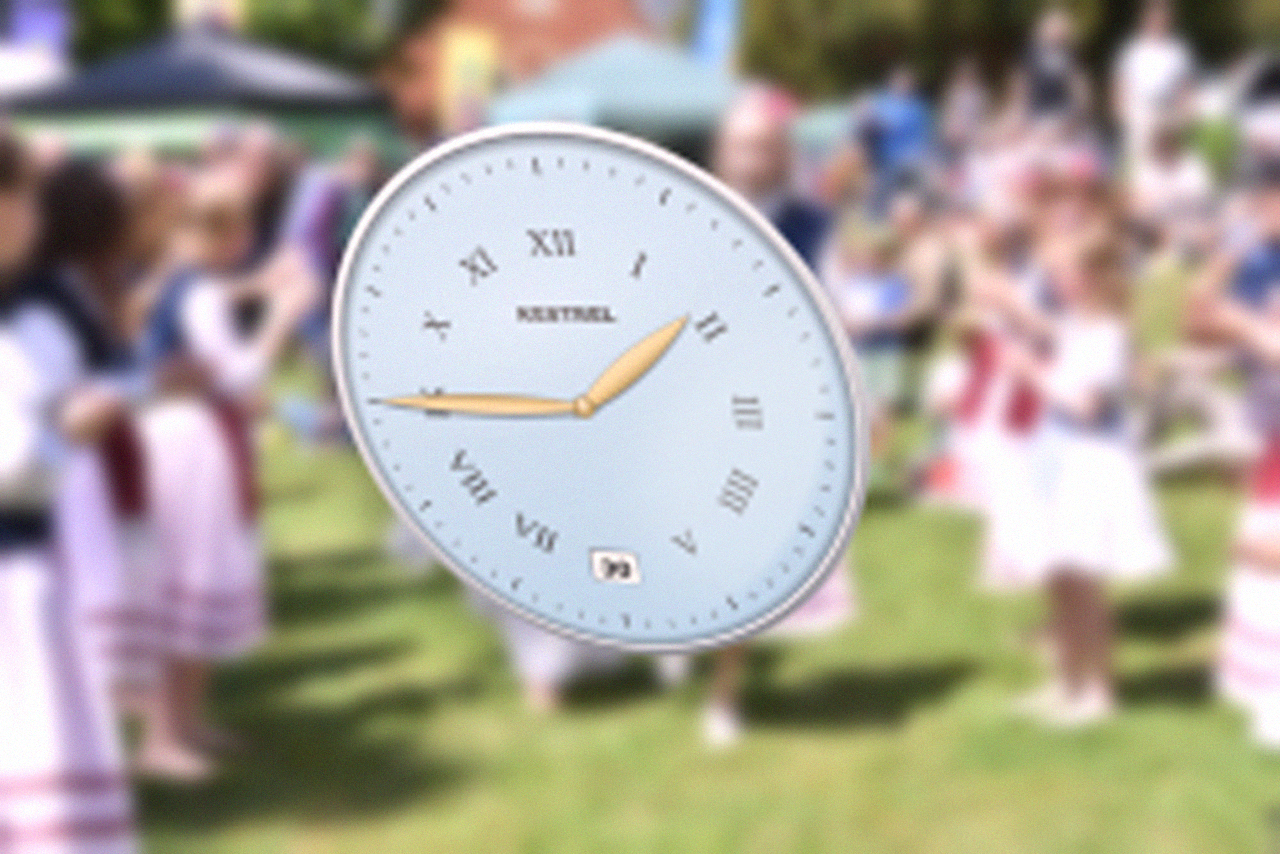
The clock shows 1.45
